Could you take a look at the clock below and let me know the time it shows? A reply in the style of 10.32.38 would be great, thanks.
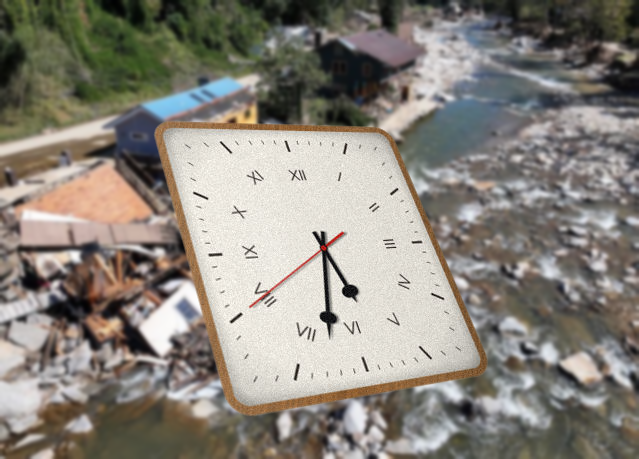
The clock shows 5.32.40
